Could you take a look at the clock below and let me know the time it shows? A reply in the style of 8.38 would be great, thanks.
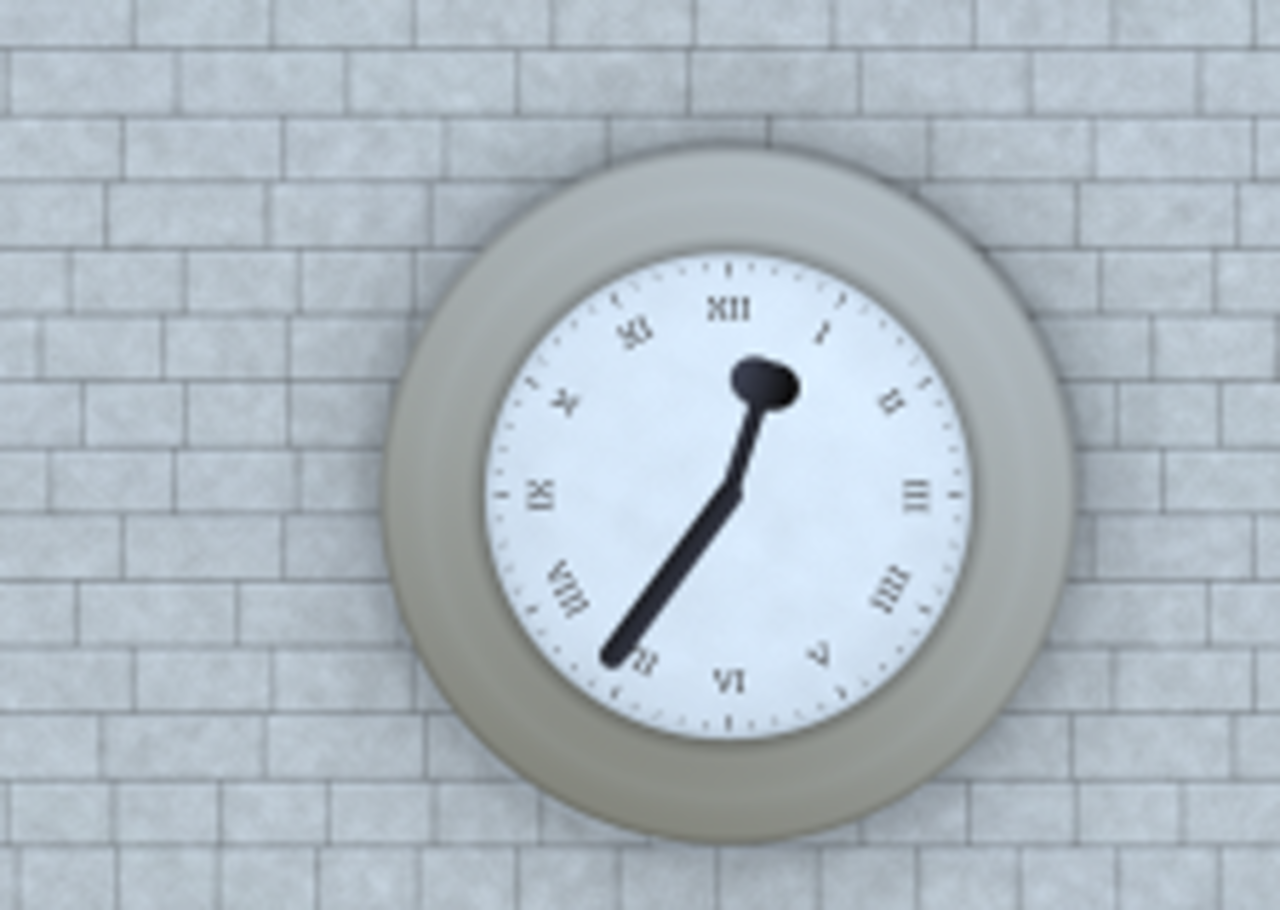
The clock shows 12.36
